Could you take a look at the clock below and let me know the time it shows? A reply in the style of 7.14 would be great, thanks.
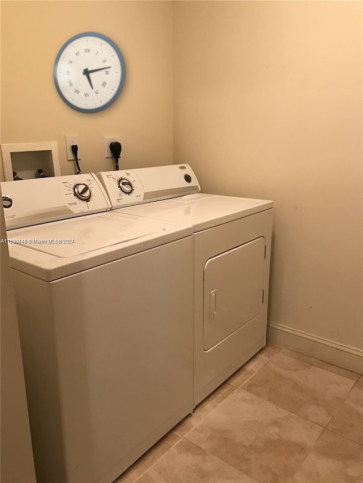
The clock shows 5.13
